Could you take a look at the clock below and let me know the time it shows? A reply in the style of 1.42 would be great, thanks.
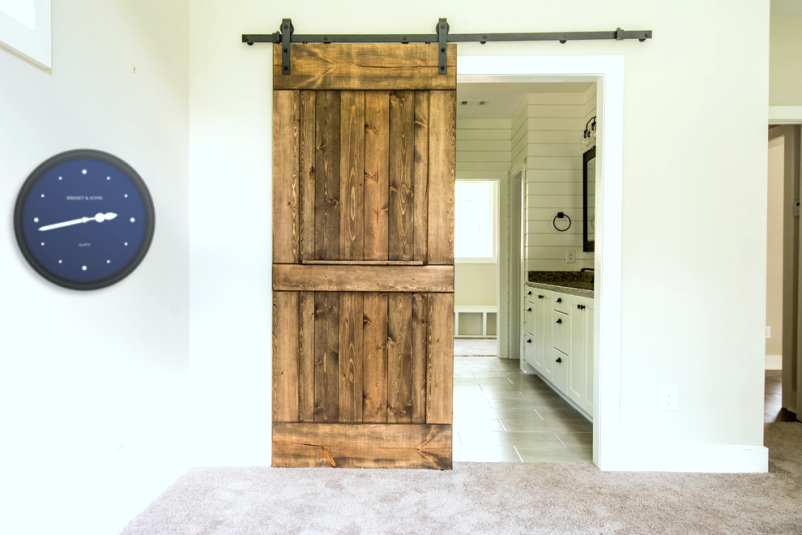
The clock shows 2.43
